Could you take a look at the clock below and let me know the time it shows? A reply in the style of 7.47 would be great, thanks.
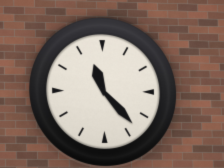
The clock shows 11.23
